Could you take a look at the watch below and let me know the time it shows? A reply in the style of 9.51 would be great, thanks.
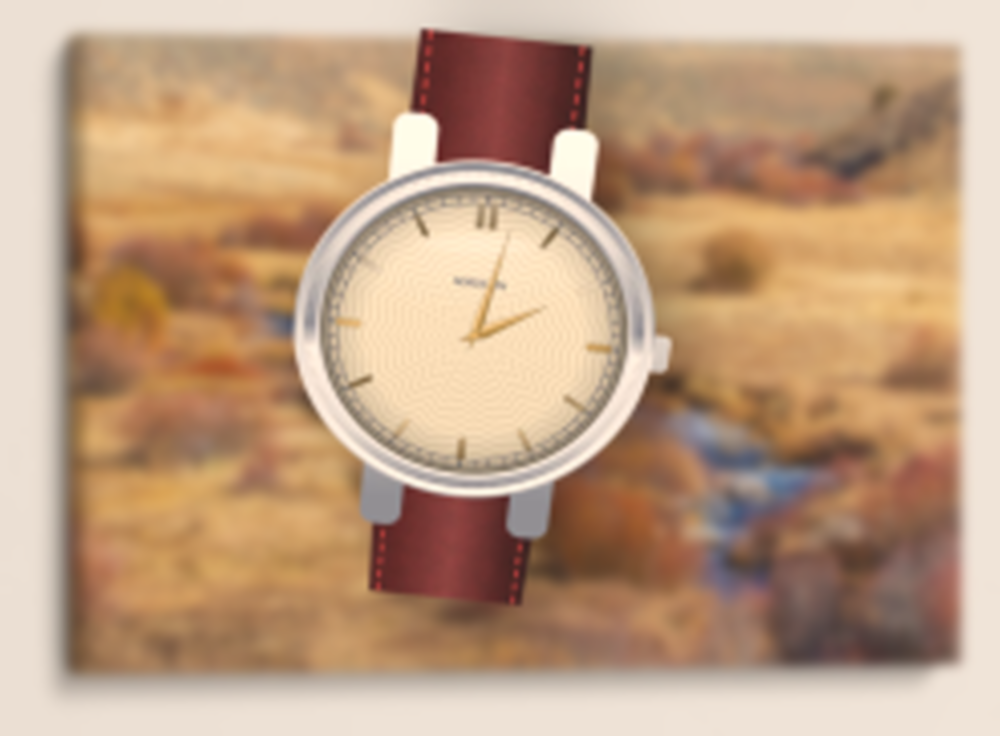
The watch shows 2.02
